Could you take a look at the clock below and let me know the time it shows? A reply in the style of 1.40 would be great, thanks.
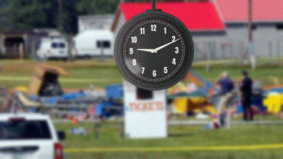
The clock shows 9.11
